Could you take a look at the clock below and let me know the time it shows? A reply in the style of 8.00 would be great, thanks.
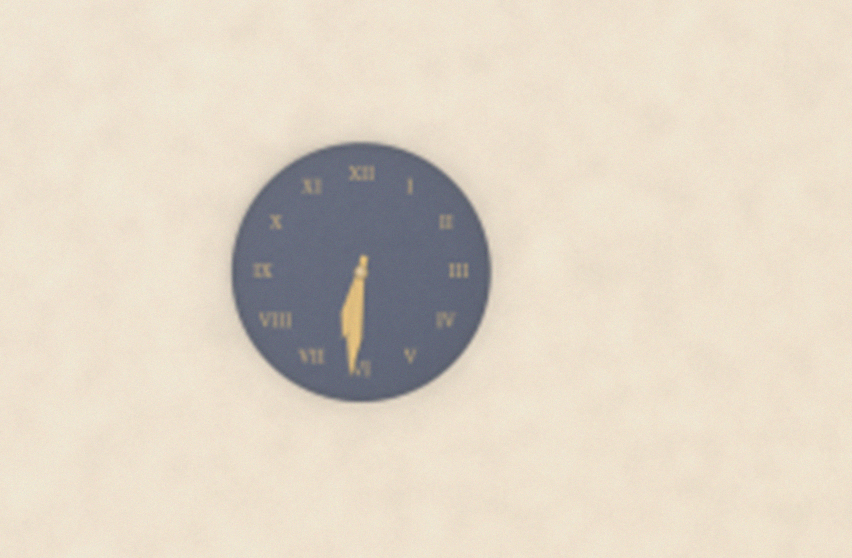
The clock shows 6.31
